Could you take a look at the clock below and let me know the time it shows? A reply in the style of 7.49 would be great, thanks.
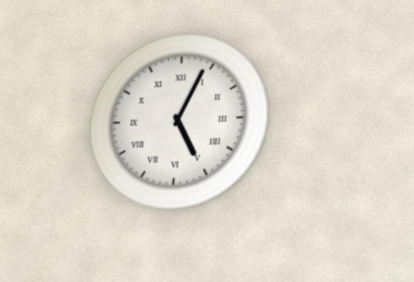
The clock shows 5.04
